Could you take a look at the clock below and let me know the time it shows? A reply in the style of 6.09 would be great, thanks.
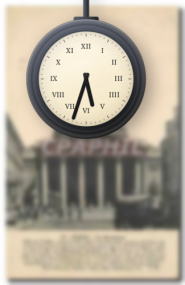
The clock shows 5.33
